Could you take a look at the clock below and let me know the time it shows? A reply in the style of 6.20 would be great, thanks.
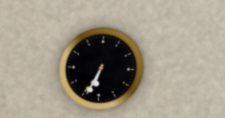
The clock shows 6.34
